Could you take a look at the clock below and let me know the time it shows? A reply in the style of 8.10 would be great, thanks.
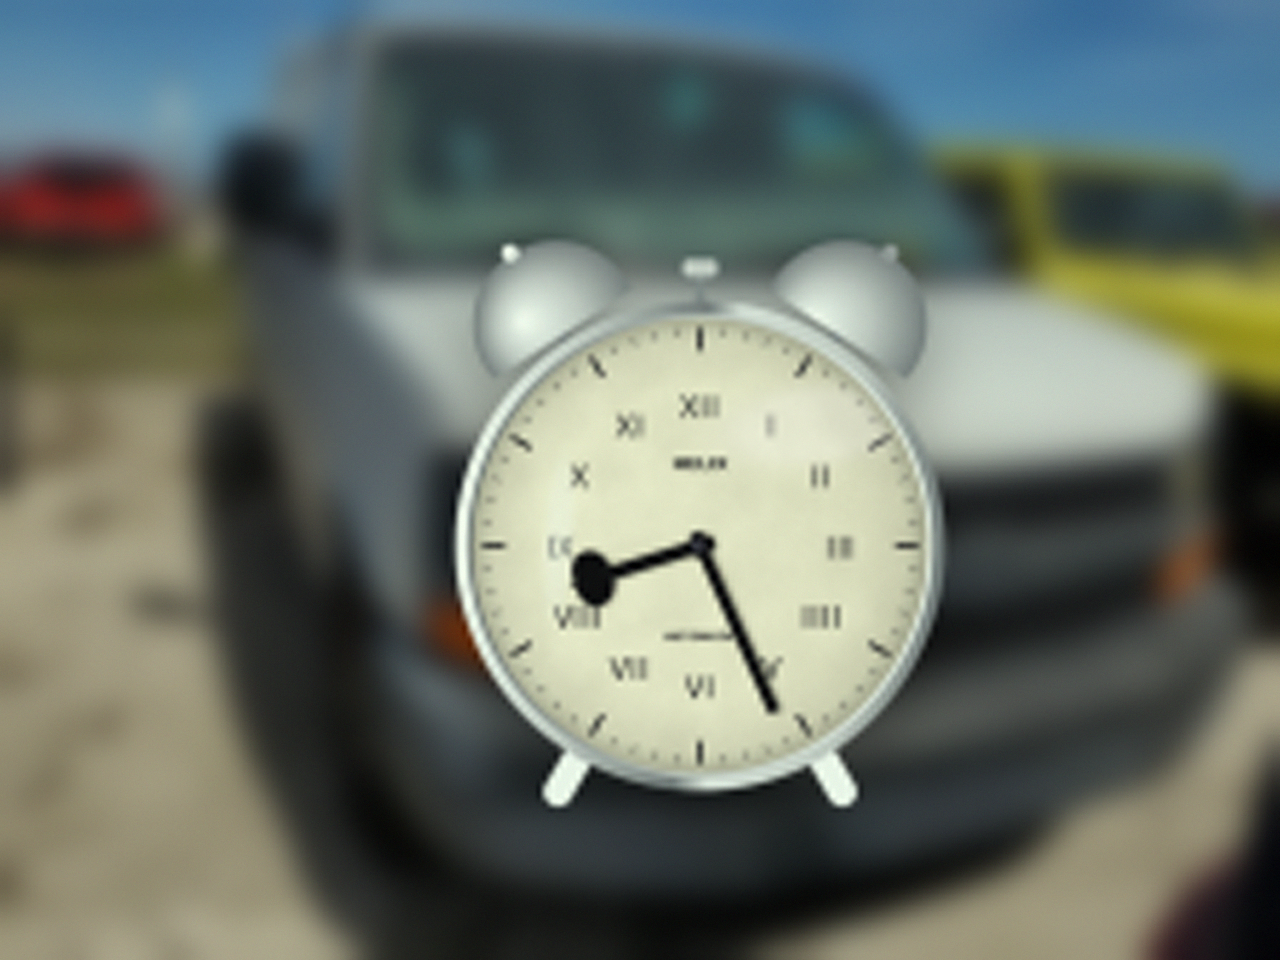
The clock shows 8.26
